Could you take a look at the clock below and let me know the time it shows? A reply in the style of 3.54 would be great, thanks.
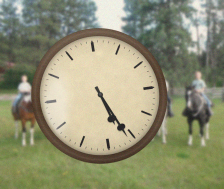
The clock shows 5.26
